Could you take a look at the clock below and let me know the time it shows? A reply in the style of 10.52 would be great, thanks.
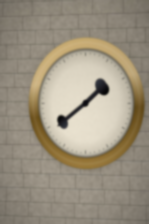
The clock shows 1.39
